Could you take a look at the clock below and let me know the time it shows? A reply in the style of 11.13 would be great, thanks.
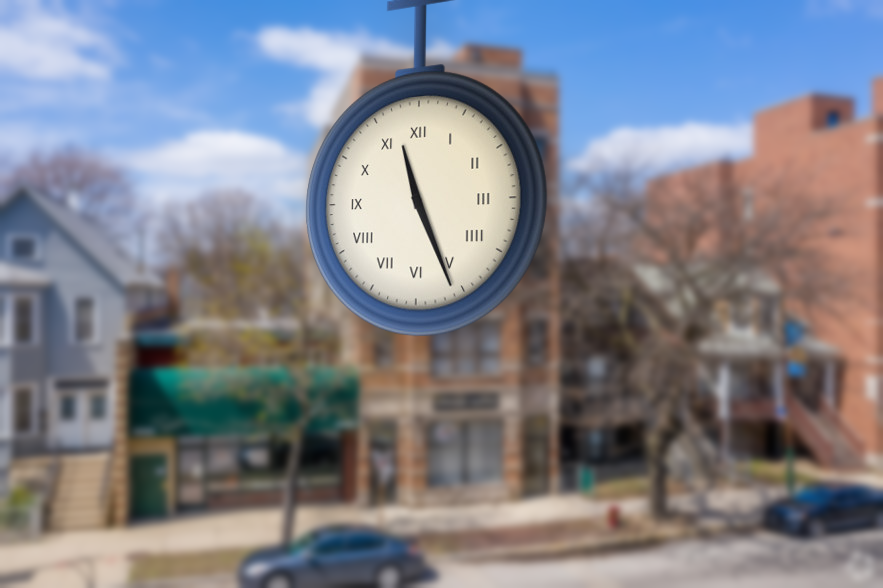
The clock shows 11.26
